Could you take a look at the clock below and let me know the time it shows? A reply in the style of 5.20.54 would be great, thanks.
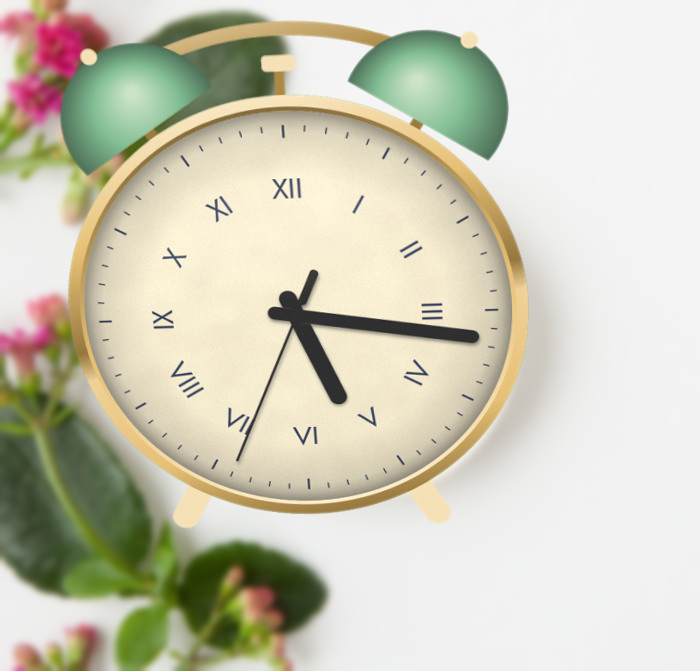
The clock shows 5.16.34
